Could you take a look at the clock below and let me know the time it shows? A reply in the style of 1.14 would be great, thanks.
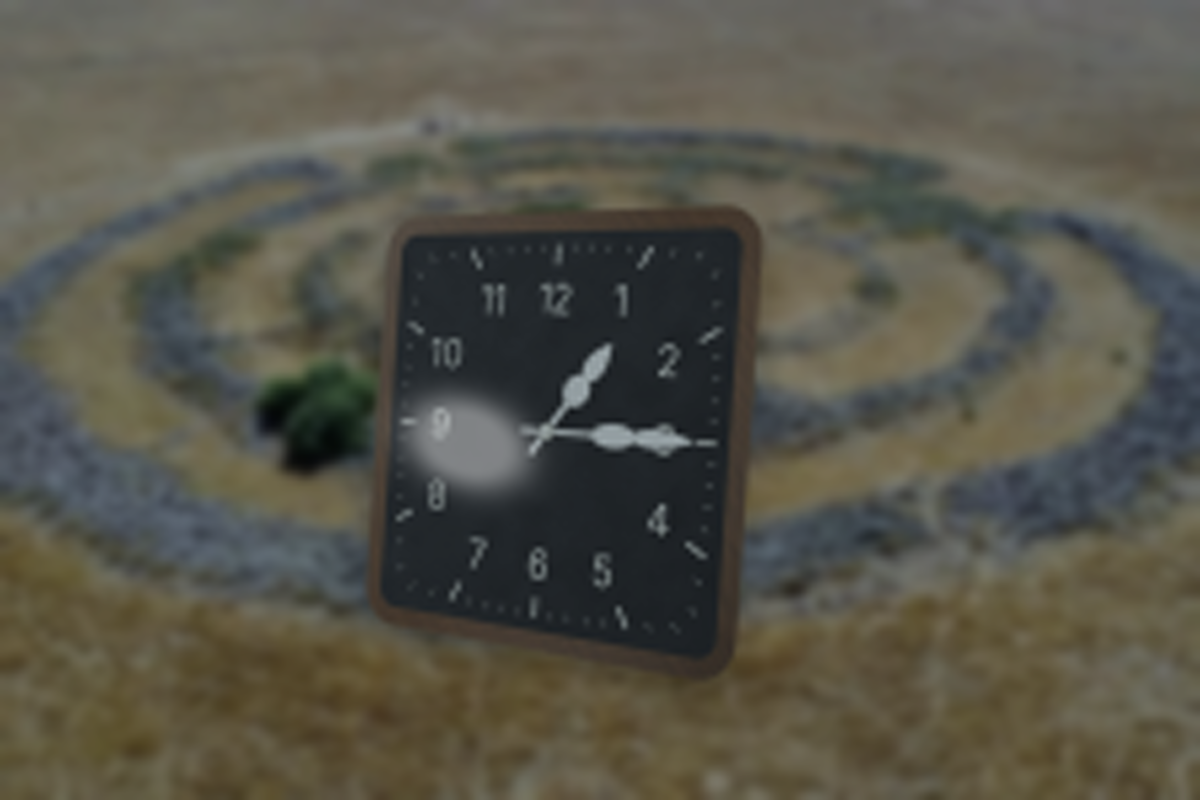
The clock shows 1.15
